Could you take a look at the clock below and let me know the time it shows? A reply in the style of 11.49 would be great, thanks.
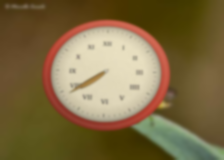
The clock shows 7.39
